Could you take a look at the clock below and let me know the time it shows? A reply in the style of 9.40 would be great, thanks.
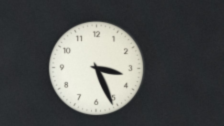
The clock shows 3.26
